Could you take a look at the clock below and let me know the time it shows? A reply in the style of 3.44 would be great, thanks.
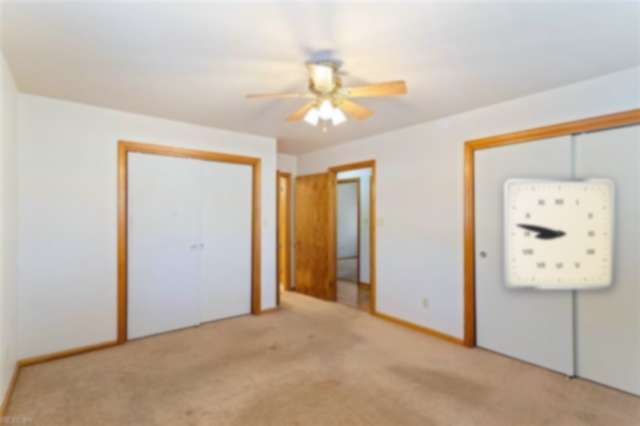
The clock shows 8.47
